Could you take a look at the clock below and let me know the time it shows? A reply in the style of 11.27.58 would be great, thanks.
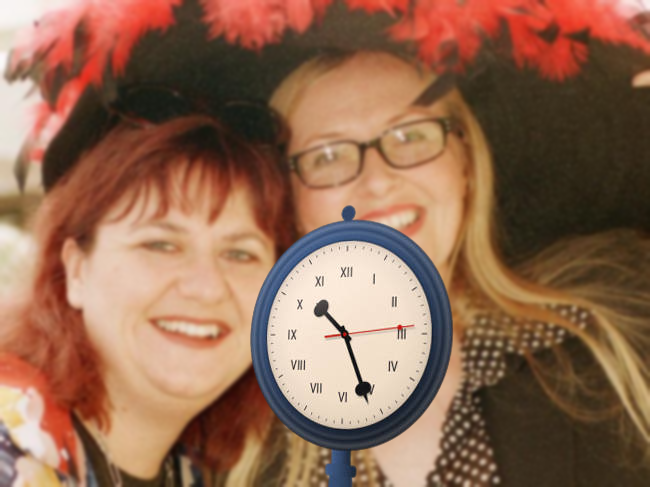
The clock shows 10.26.14
